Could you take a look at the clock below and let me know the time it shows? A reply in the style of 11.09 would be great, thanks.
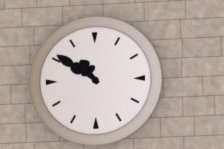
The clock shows 10.51
